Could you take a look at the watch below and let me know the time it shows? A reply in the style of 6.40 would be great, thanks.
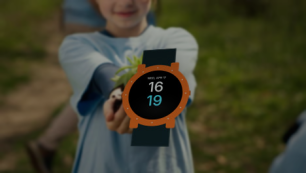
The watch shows 16.19
